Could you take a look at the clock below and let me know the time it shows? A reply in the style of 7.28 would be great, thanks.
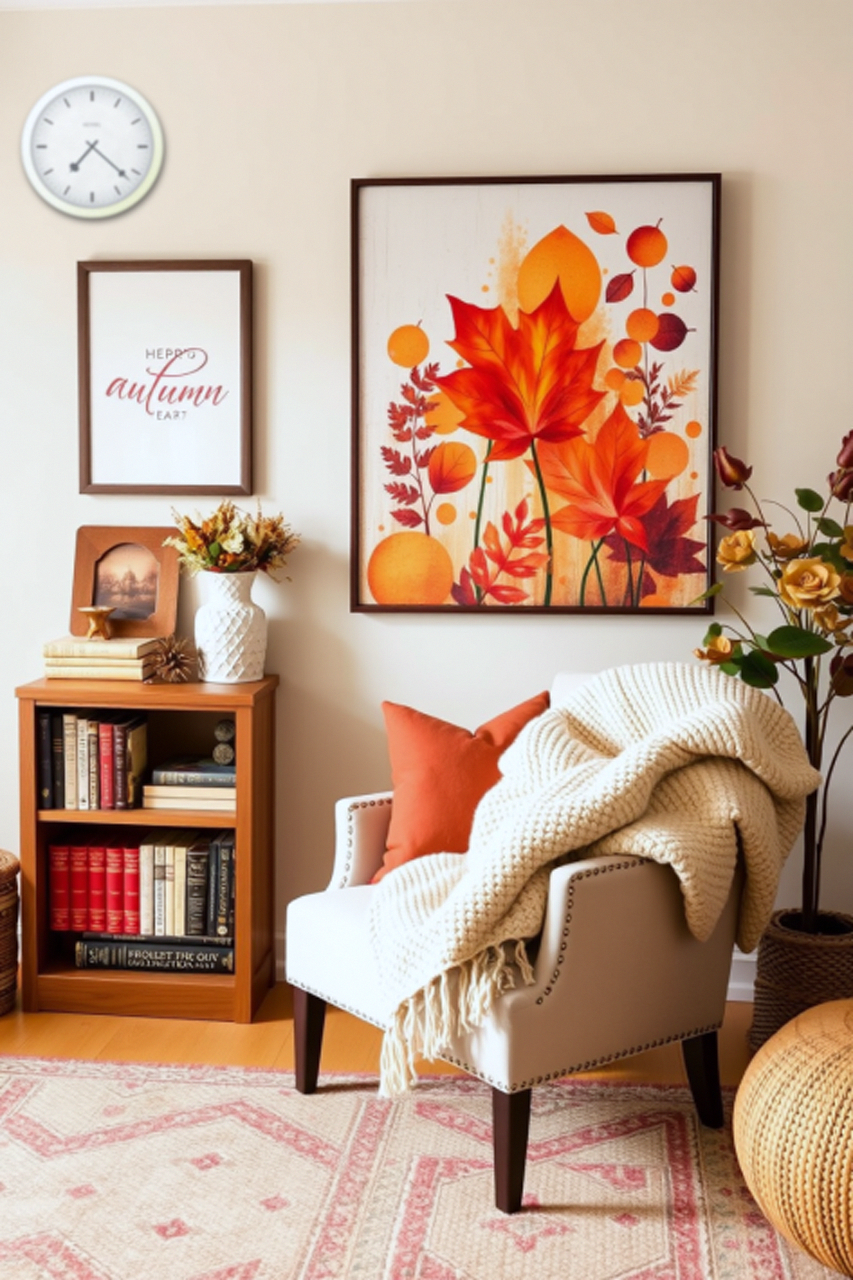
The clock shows 7.22
